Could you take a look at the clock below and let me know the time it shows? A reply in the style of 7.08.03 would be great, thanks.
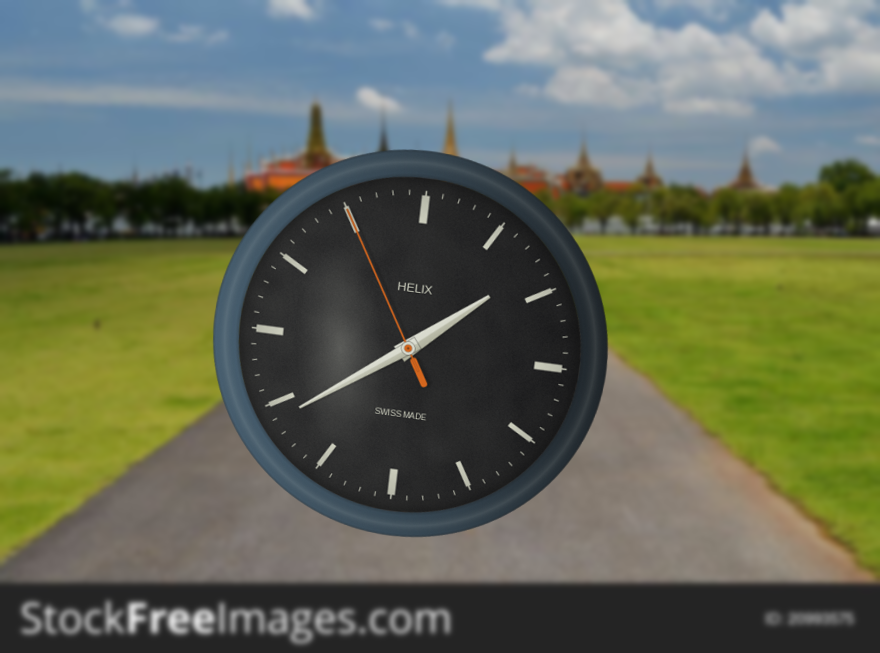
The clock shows 1.38.55
